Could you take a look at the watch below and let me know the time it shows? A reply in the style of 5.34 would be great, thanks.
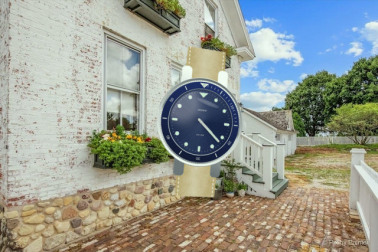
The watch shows 4.22
